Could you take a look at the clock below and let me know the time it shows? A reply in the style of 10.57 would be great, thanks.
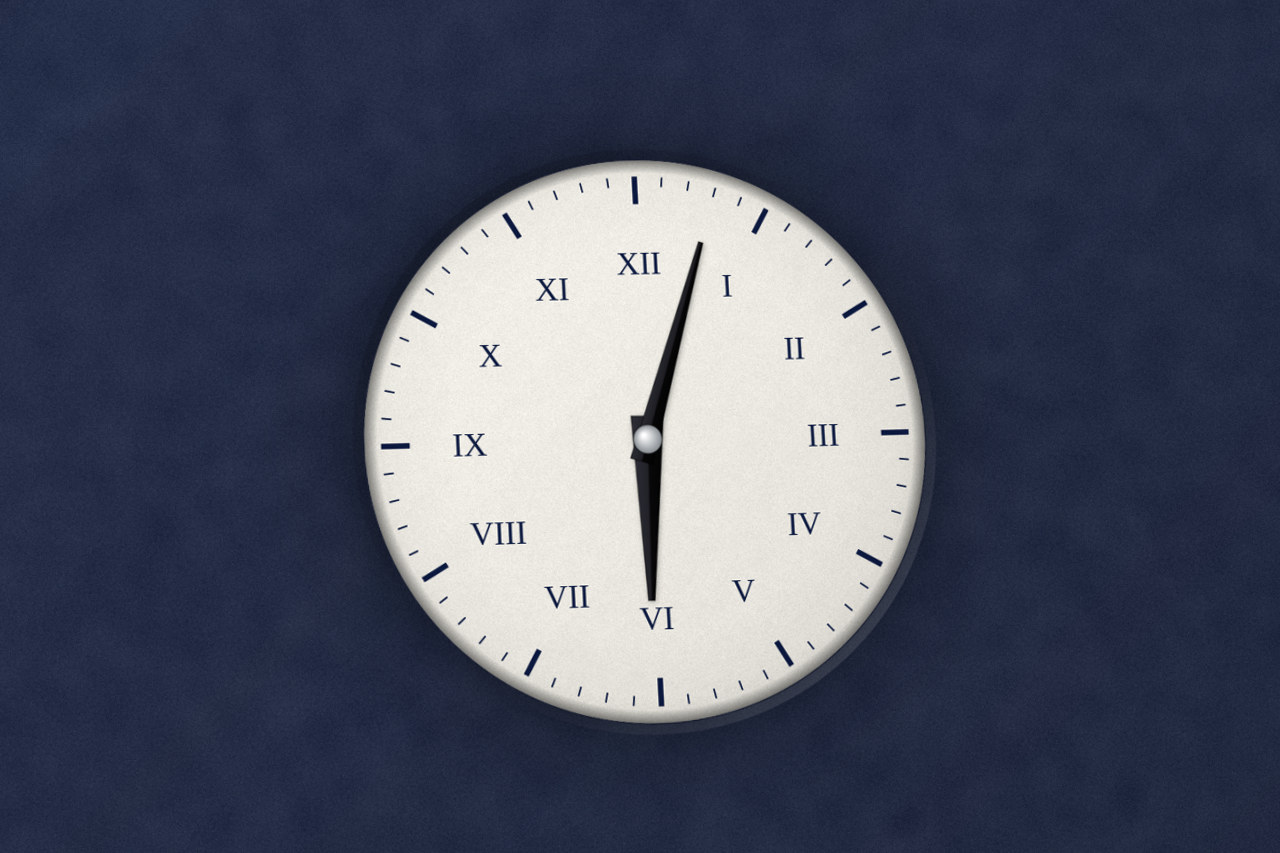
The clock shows 6.03
